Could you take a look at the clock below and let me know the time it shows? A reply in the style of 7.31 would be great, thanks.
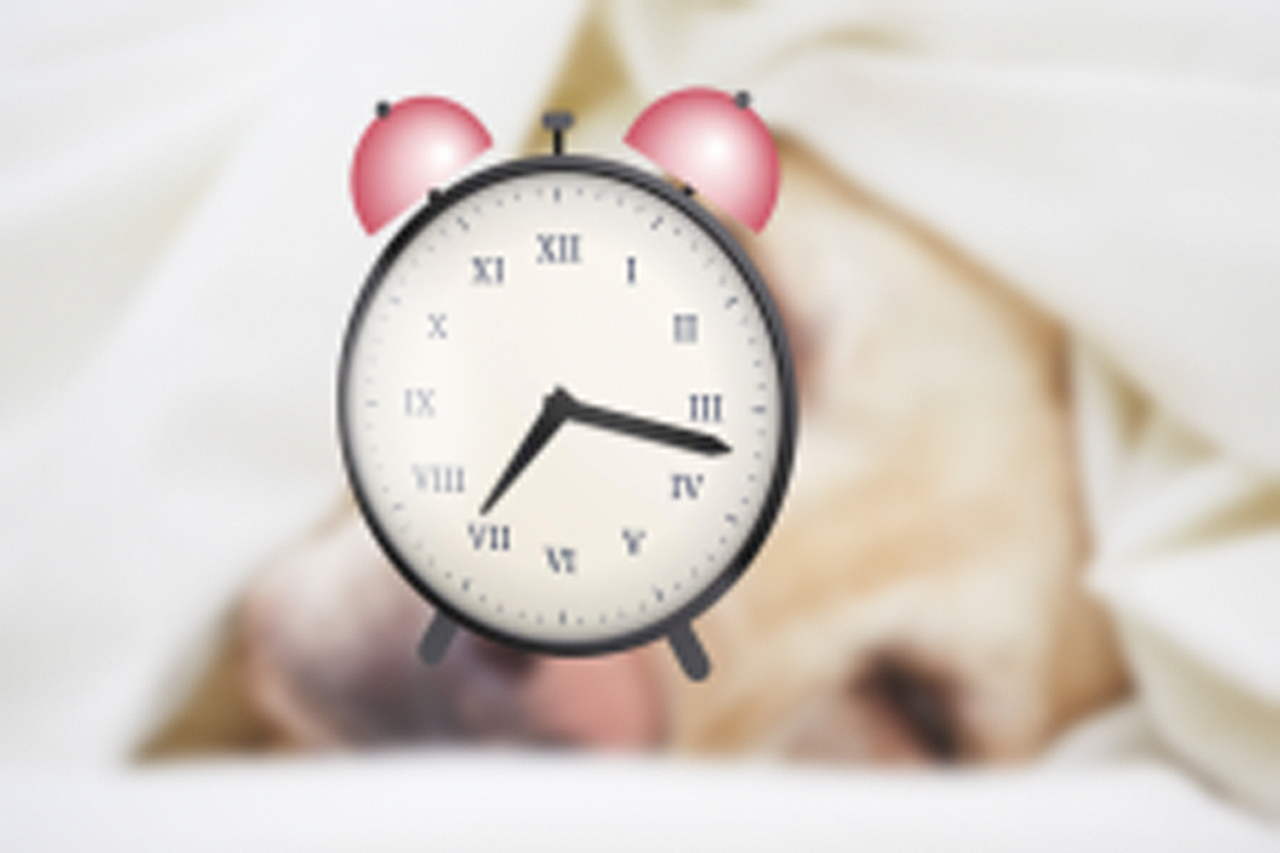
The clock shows 7.17
